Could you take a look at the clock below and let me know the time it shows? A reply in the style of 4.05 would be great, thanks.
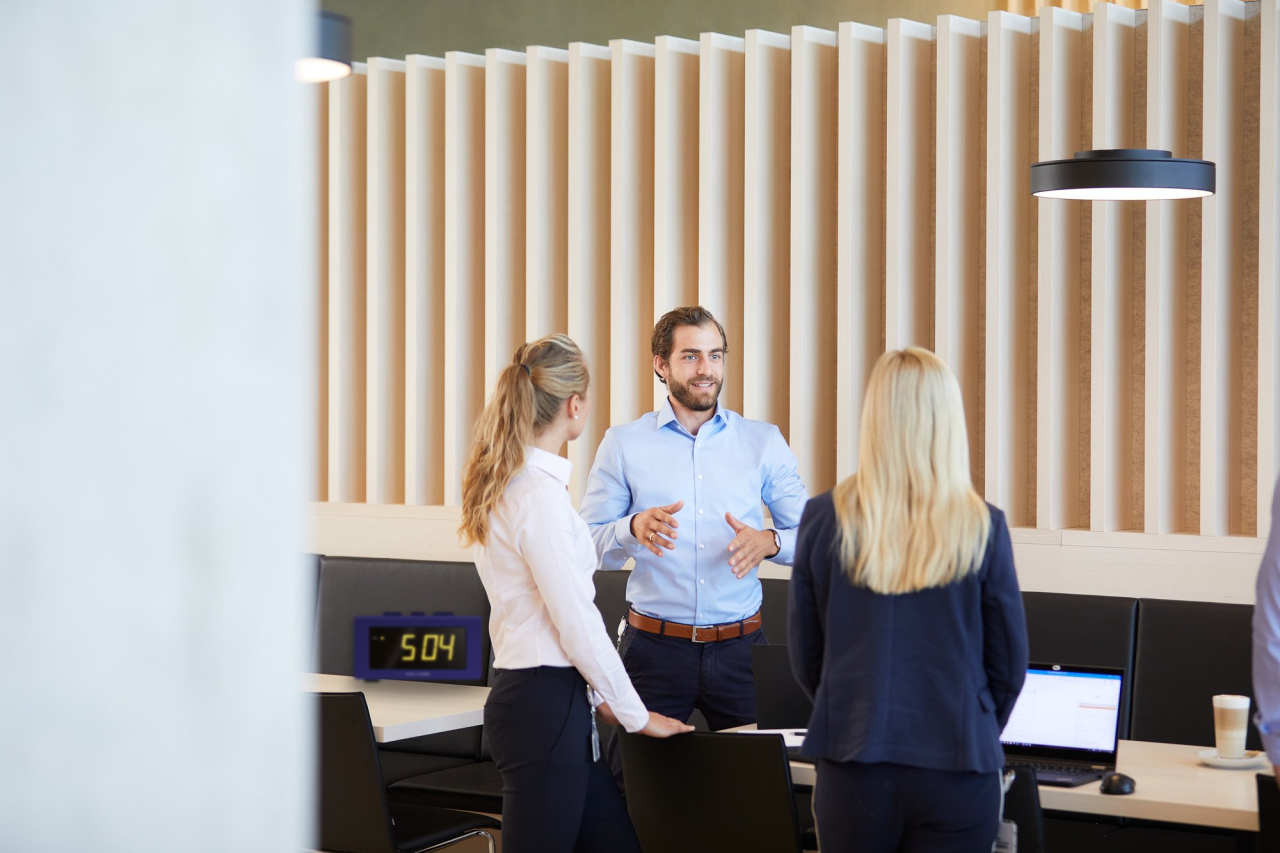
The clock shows 5.04
